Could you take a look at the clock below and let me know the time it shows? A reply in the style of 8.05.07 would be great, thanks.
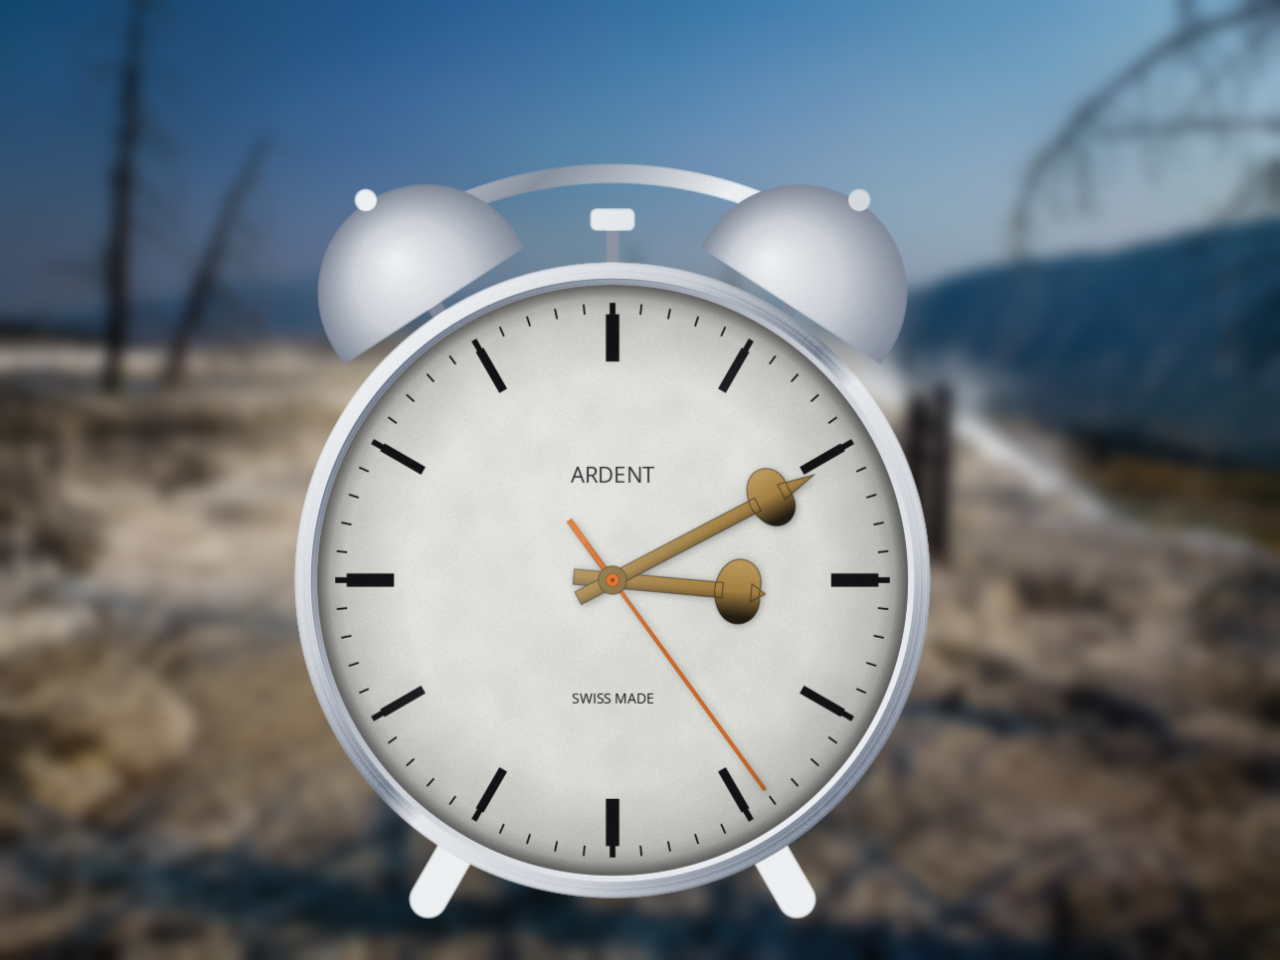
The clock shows 3.10.24
